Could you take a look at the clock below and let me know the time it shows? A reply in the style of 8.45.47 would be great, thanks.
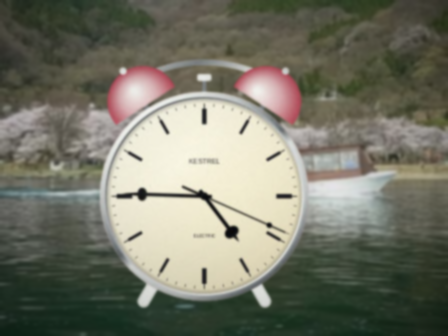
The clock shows 4.45.19
